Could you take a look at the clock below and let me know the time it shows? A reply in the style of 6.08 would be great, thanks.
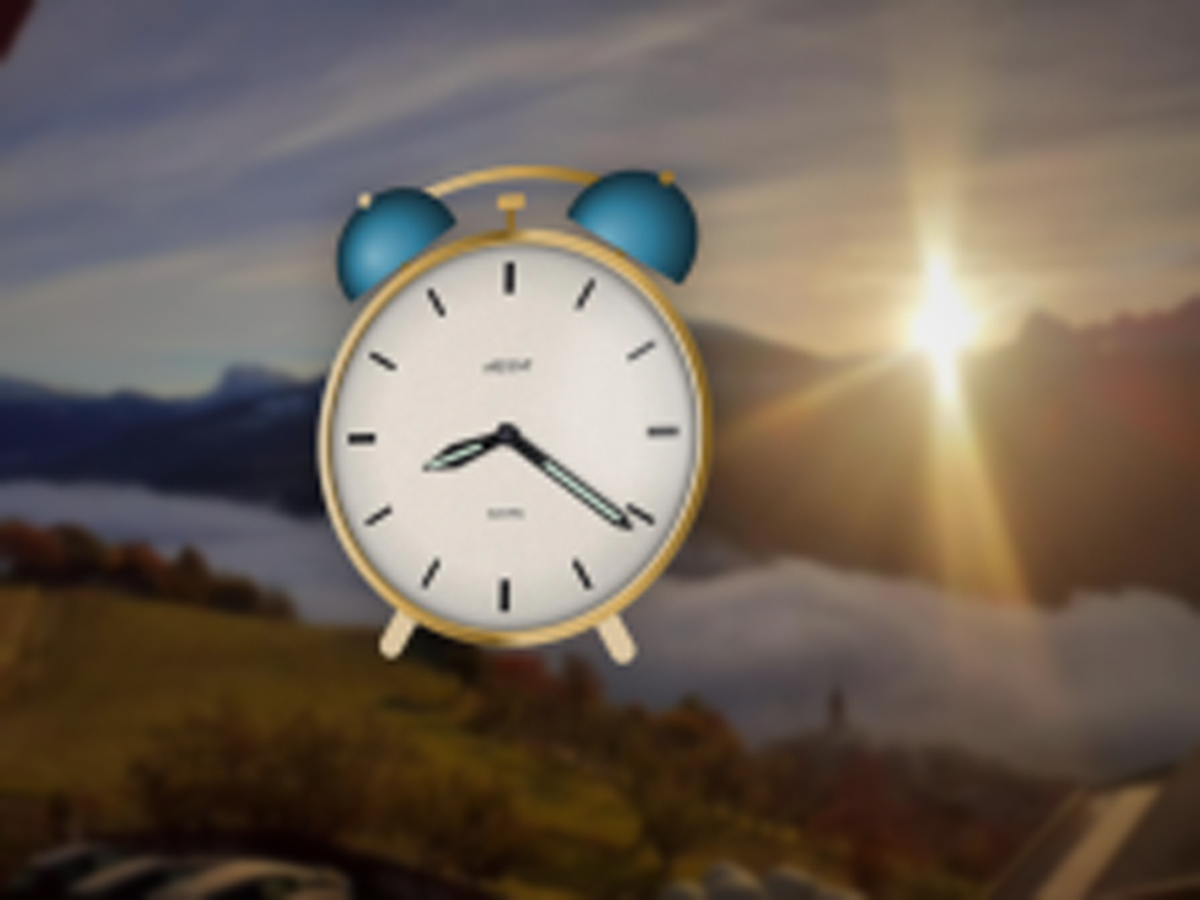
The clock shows 8.21
